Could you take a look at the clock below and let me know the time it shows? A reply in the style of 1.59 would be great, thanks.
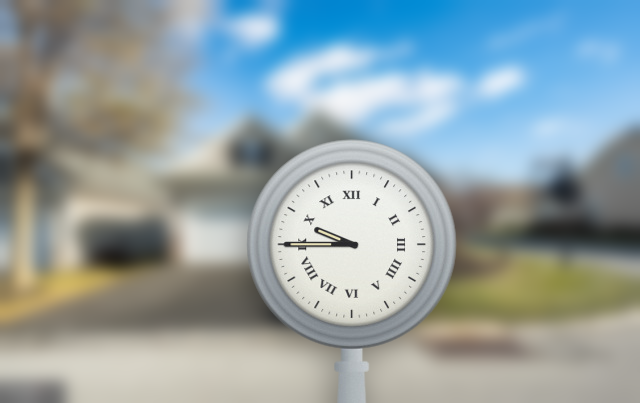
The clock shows 9.45
